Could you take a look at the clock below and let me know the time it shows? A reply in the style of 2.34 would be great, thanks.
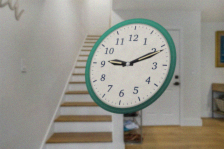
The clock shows 9.11
